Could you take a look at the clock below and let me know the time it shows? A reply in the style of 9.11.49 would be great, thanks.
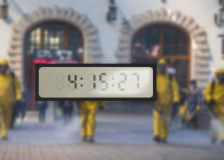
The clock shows 4.15.27
